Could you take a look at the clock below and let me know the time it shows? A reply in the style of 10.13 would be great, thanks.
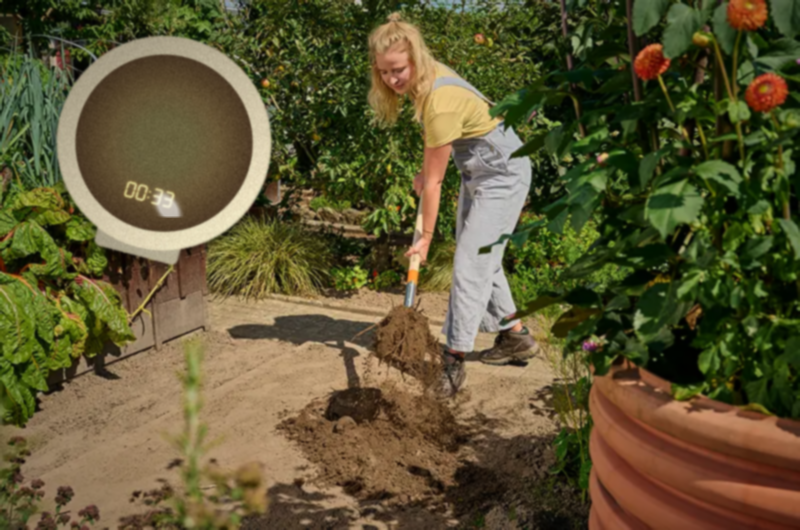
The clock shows 0.33
